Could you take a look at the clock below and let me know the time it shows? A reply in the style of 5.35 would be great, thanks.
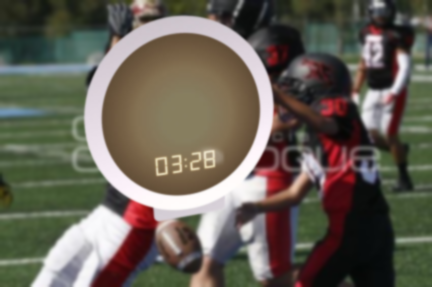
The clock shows 3.28
